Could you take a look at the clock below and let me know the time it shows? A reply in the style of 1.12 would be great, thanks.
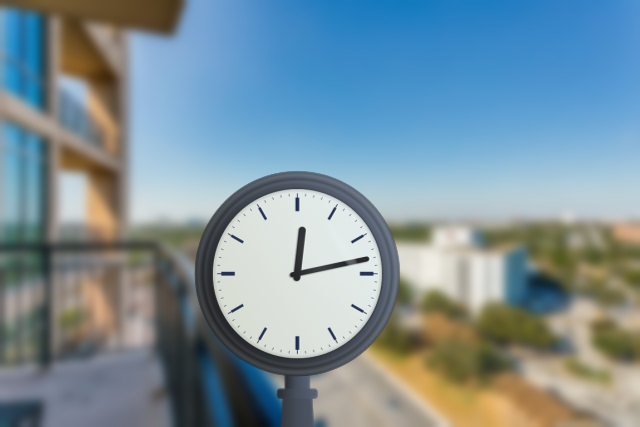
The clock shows 12.13
